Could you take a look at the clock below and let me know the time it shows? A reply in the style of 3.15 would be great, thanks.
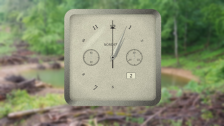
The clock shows 1.04
